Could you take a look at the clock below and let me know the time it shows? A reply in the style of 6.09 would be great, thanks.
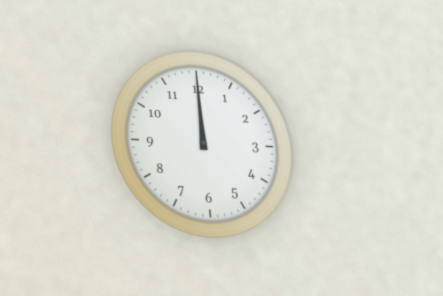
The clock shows 12.00
